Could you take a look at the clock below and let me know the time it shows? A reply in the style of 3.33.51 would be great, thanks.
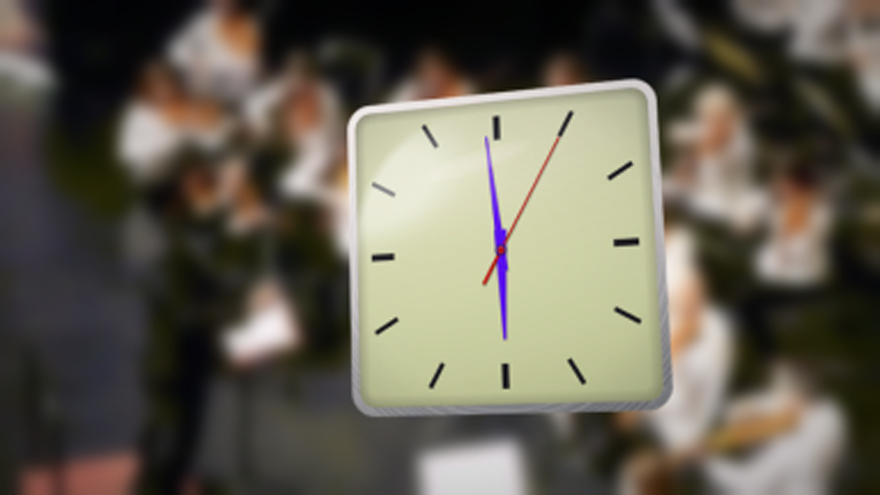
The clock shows 5.59.05
